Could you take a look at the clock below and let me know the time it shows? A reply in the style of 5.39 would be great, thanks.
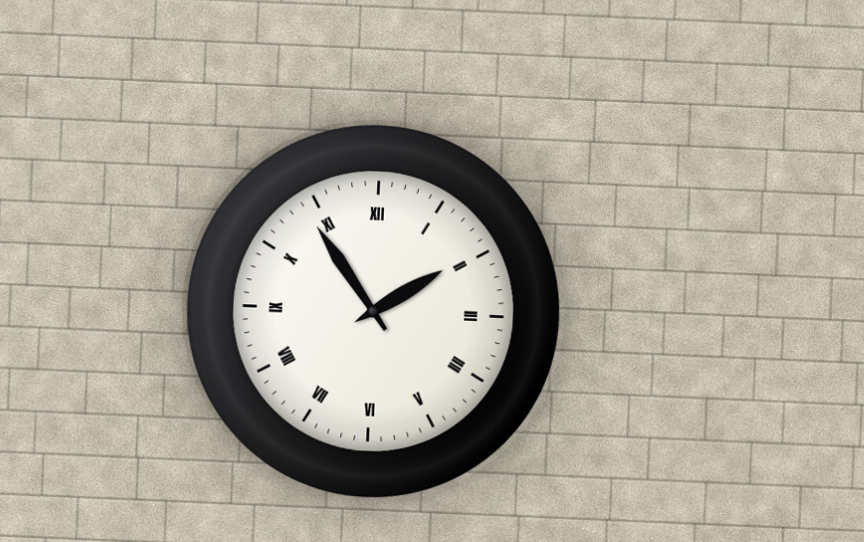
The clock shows 1.54
